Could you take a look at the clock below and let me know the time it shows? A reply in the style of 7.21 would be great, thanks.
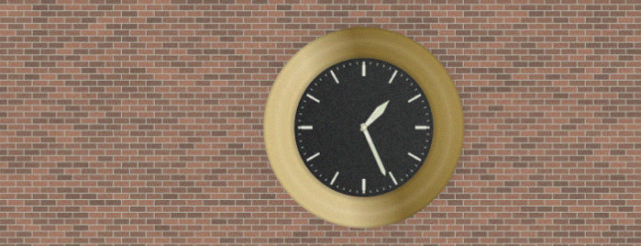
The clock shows 1.26
